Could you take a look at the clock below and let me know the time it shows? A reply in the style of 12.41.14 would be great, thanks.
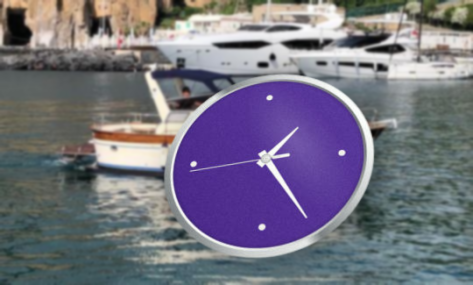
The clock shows 1.24.44
